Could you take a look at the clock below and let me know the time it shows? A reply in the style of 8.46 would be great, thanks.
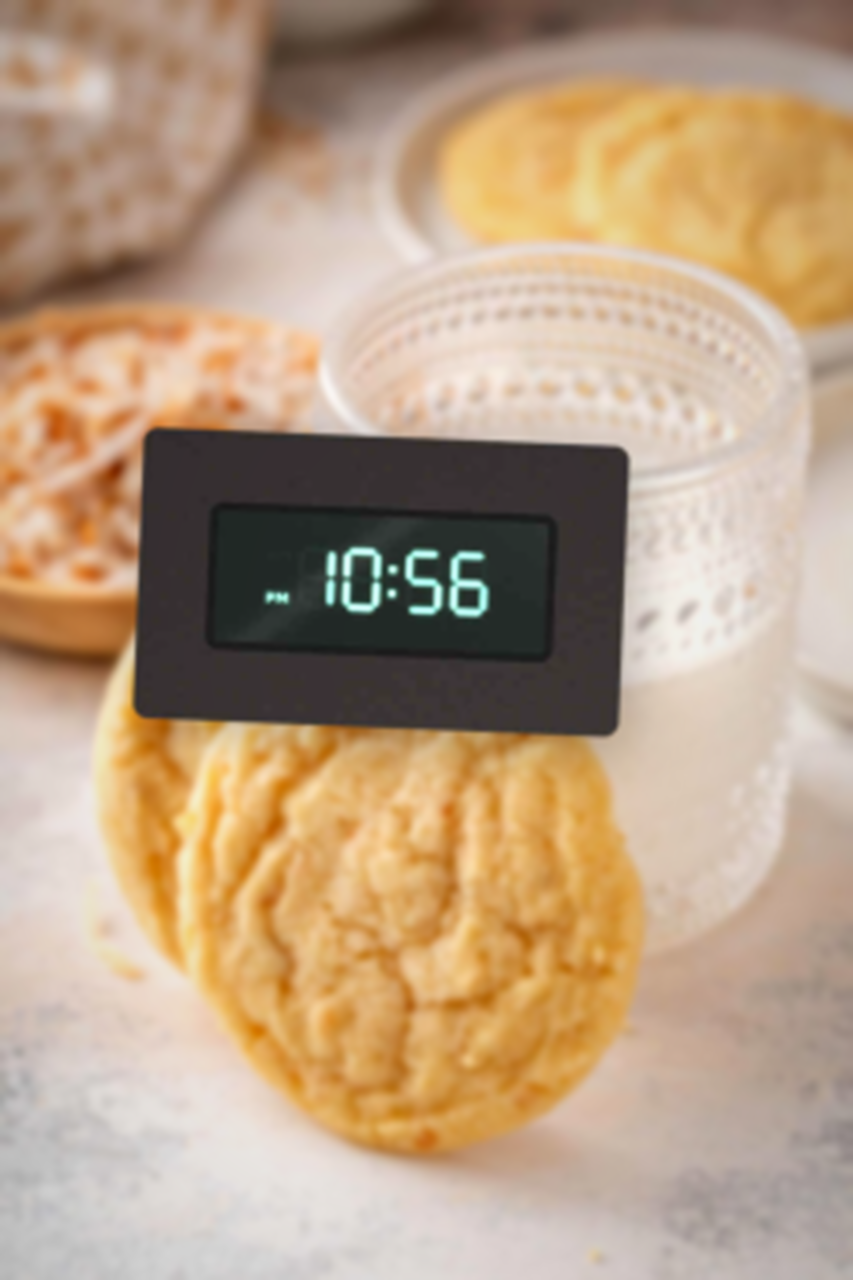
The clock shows 10.56
